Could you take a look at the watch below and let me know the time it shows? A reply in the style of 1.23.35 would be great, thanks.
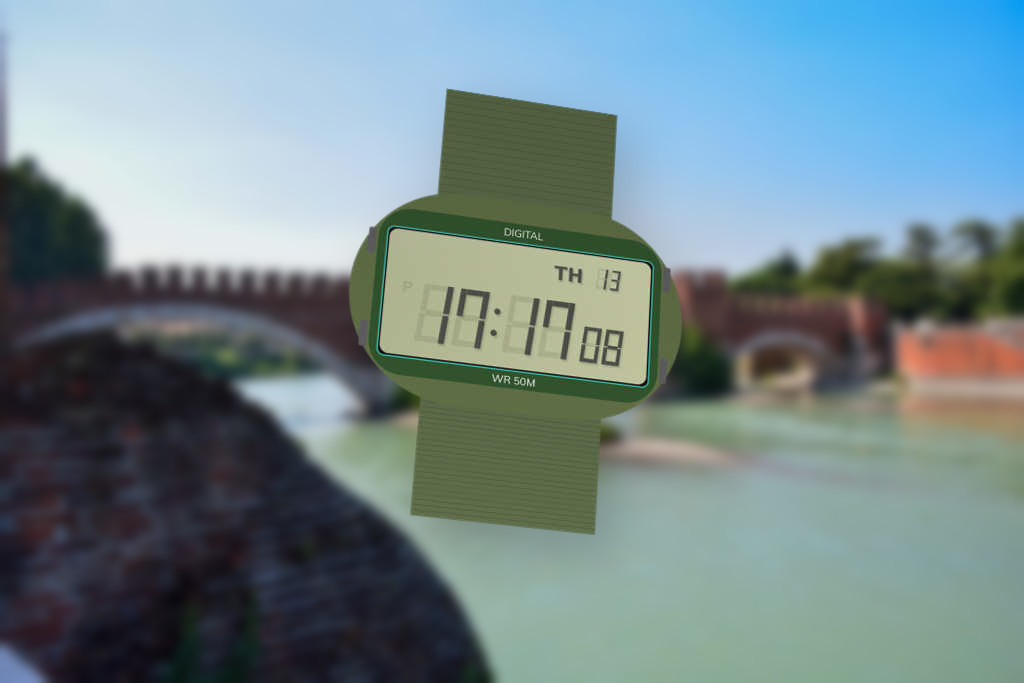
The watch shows 17.17.08
